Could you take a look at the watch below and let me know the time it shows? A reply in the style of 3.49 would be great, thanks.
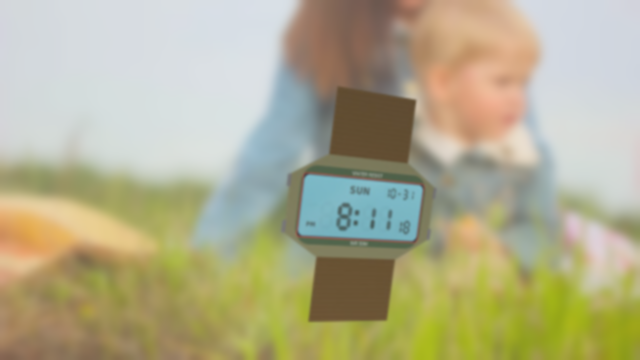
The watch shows 8.11
